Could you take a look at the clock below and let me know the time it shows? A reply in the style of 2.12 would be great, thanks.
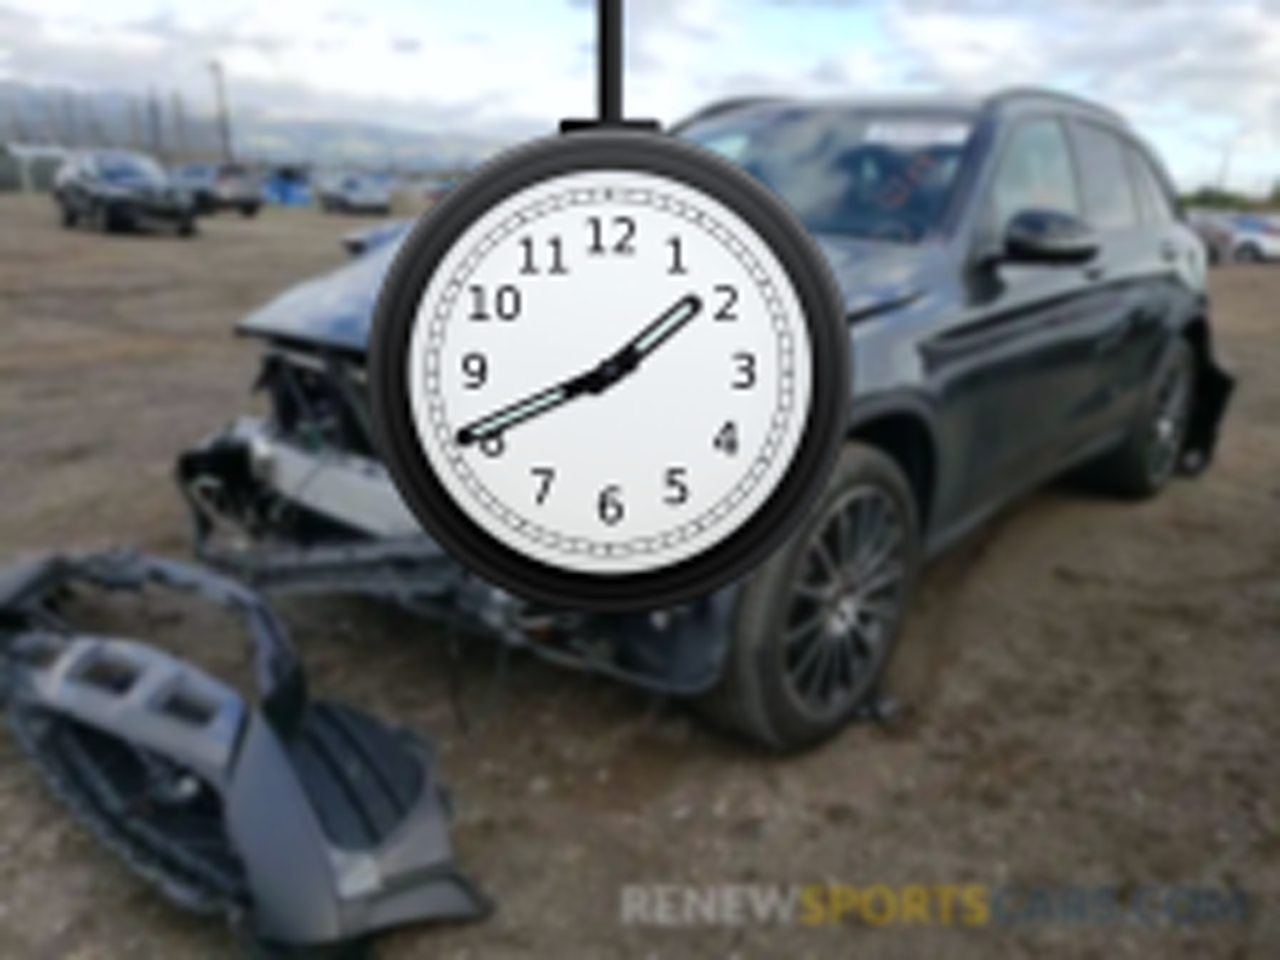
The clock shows 1.41
